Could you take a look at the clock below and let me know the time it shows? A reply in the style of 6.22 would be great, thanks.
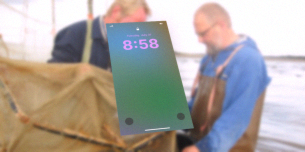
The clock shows 8.58
